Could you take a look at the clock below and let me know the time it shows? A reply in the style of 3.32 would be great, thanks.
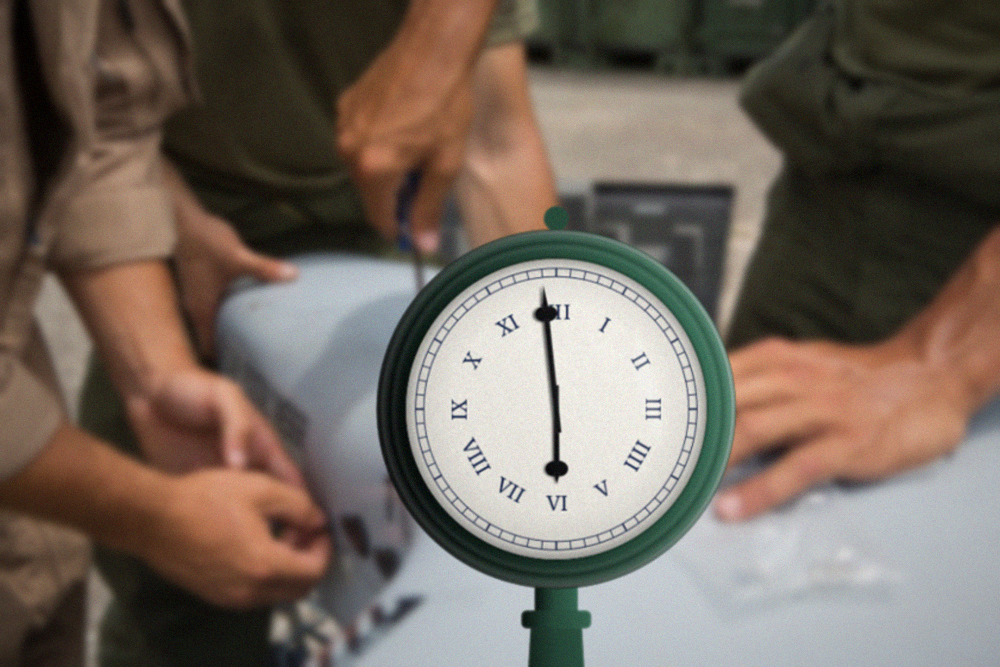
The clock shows 5.59
